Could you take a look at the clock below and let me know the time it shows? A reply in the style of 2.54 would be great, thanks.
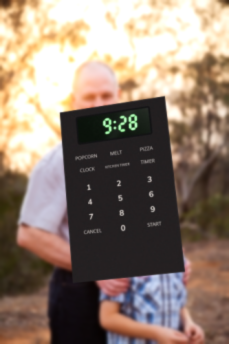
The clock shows 9.28
